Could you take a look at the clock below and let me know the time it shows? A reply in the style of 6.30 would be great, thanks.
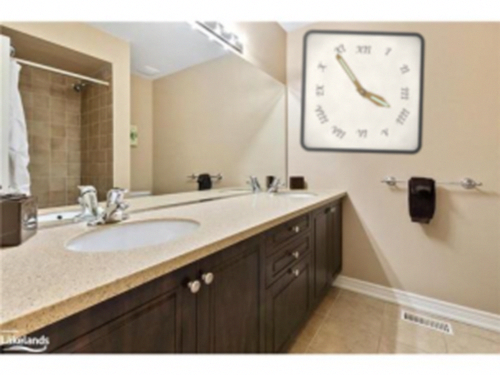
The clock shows 3.54
